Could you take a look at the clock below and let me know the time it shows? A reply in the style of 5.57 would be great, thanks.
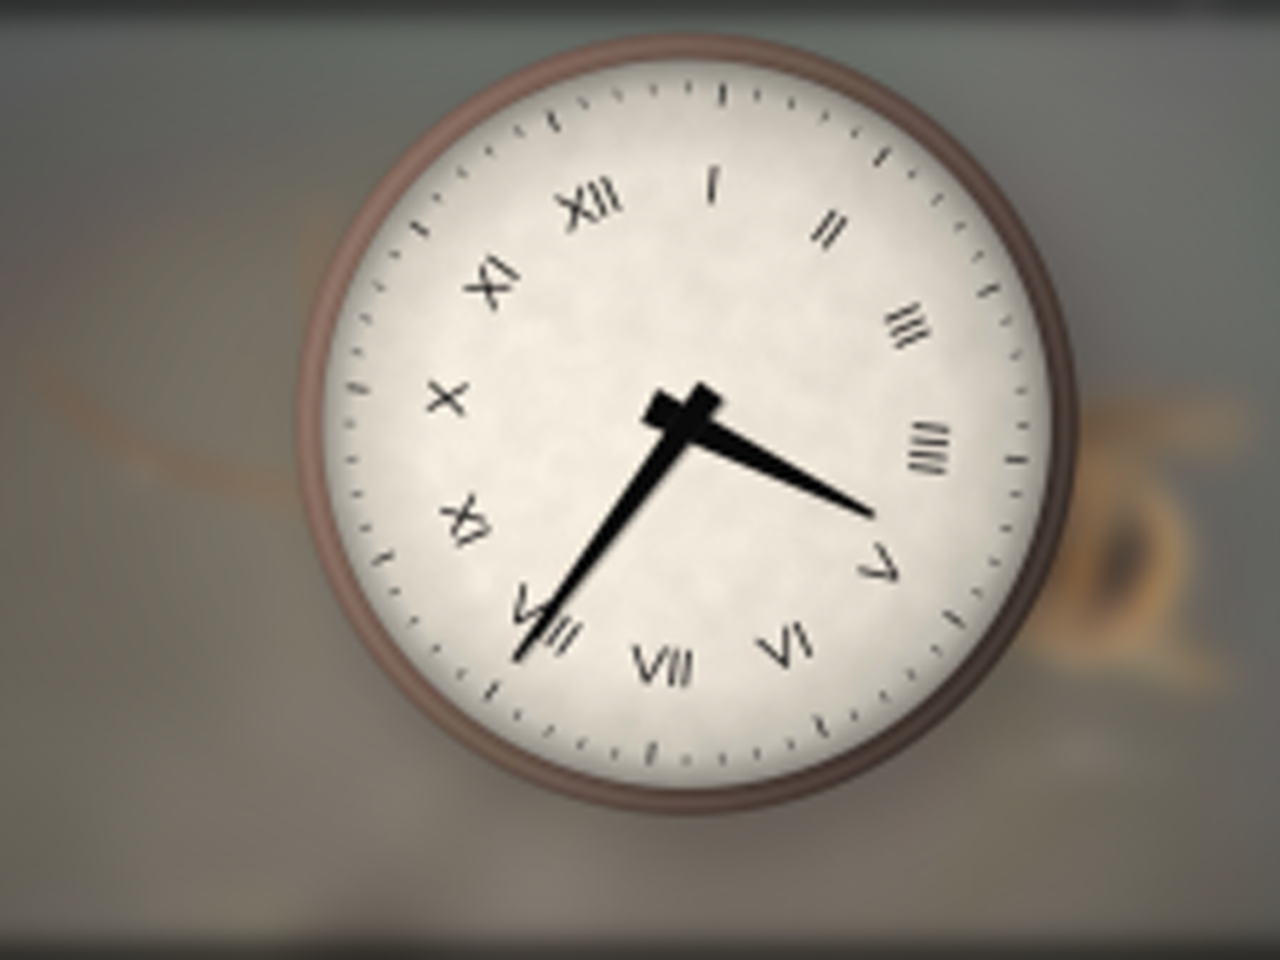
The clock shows 4.40
